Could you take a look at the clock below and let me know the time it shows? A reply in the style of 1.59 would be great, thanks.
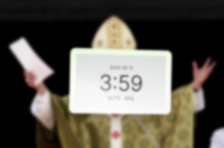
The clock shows 3.59
